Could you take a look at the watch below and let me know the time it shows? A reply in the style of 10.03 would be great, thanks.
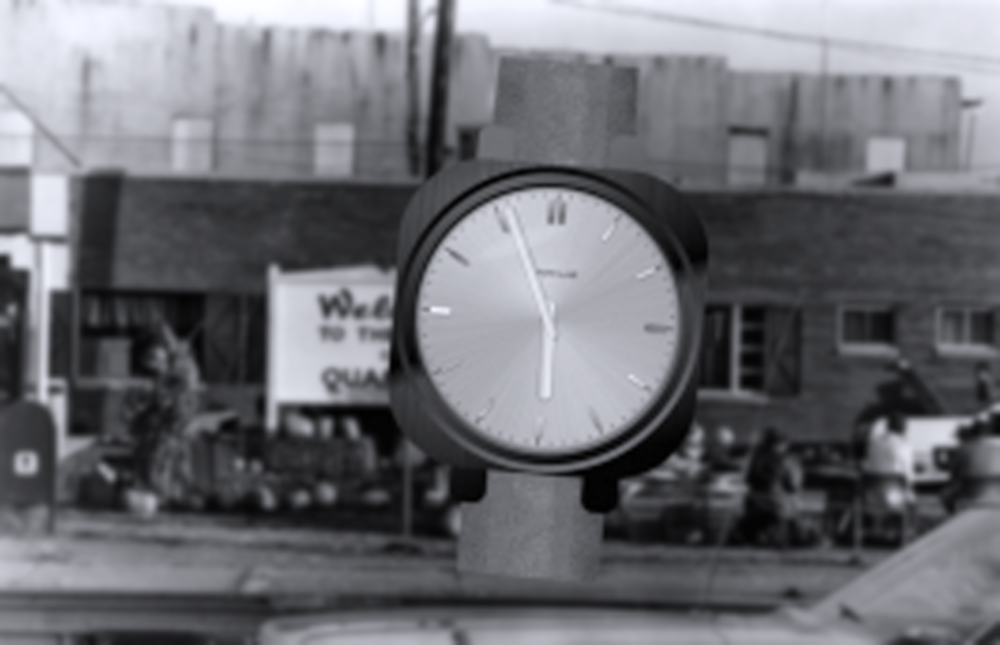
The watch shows 5.56
